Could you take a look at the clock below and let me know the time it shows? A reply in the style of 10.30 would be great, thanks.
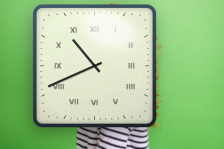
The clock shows 10.41
